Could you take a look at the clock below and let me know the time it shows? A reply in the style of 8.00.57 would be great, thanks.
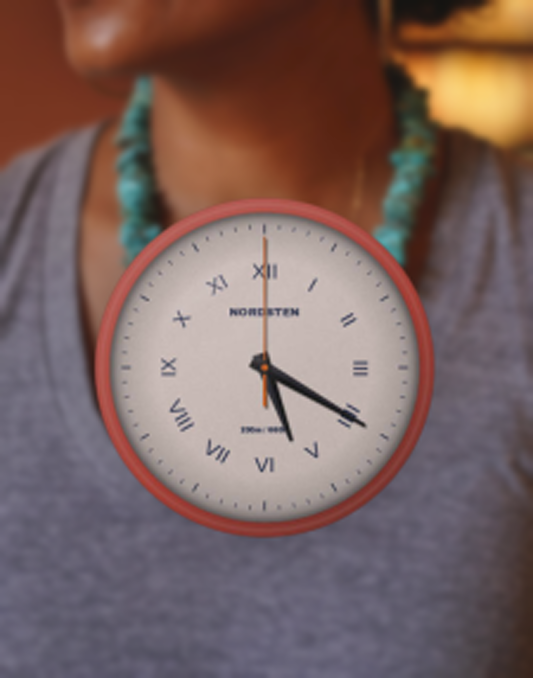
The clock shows 5.20.00
